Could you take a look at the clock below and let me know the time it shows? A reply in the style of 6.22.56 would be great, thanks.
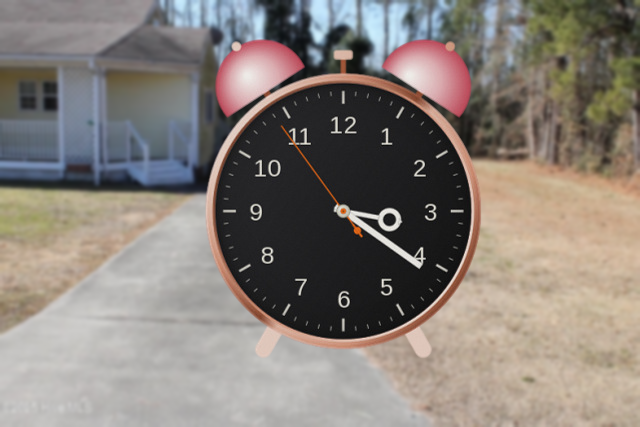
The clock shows 3.20.54
